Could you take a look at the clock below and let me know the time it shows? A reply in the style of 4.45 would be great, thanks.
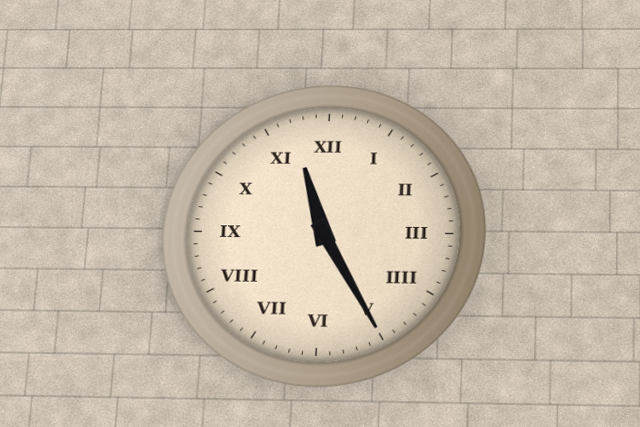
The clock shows 11.25
